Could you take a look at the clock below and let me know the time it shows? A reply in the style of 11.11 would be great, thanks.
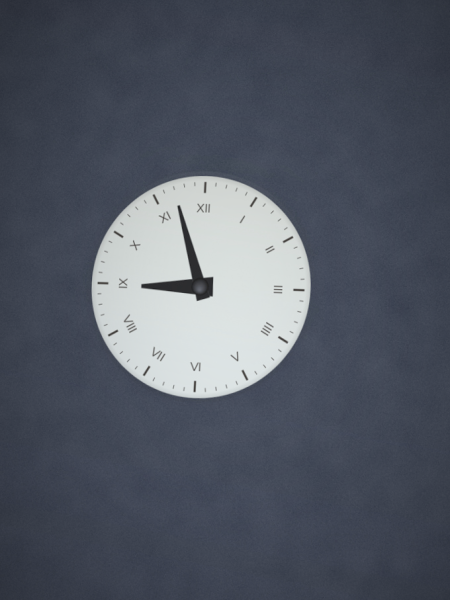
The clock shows 8.57
